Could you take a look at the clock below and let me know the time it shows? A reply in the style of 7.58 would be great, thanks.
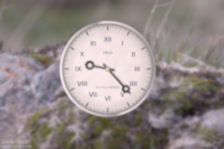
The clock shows 9.23
